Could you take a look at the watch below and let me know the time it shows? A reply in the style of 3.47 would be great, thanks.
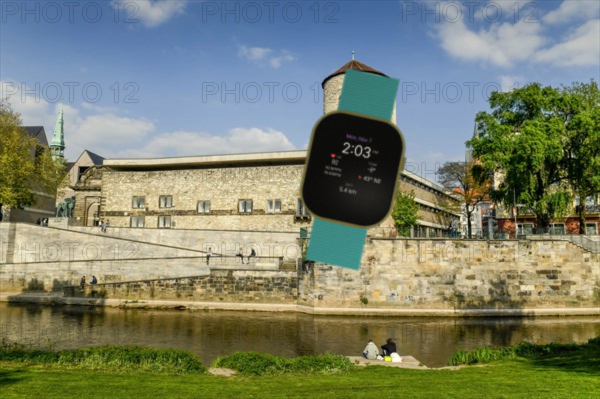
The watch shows 2.03
